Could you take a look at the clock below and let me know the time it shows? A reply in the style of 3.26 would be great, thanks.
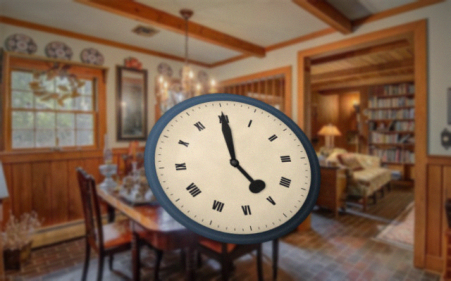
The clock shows 5.00
